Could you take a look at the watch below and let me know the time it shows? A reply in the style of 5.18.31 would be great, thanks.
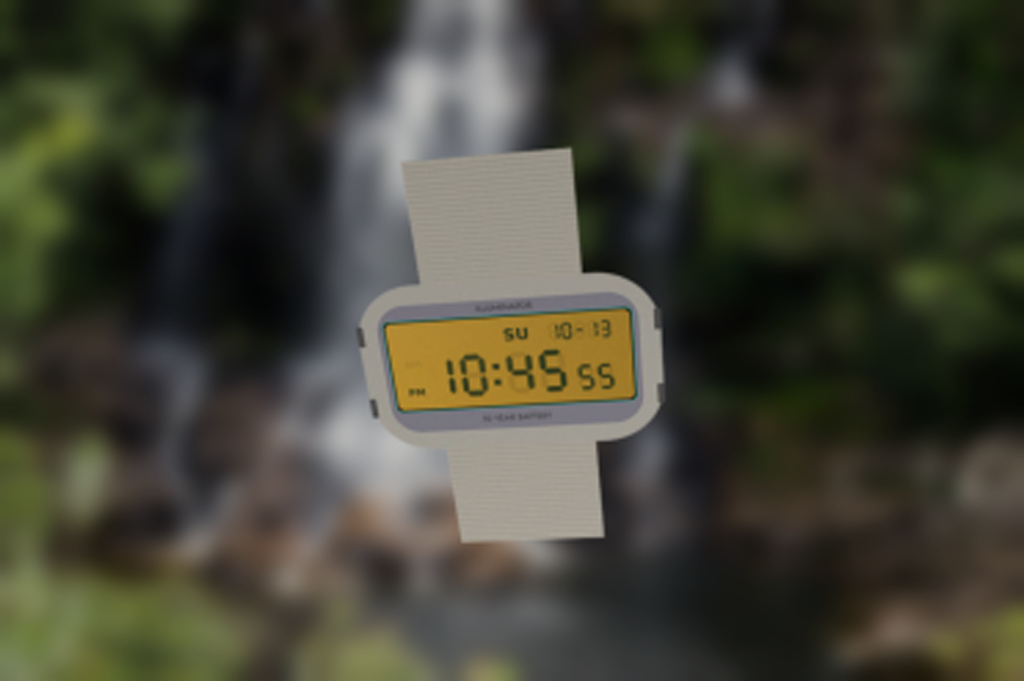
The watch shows 10.45.55
